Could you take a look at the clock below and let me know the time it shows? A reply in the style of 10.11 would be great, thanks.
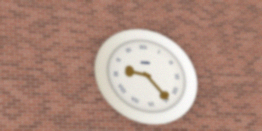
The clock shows 9.24
